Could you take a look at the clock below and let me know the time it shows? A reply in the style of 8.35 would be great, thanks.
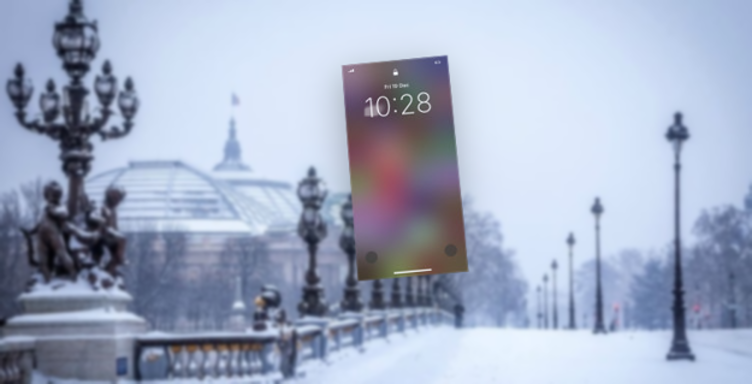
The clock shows 10.28
